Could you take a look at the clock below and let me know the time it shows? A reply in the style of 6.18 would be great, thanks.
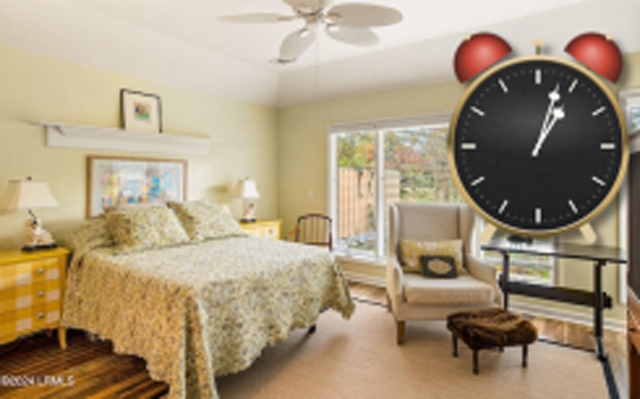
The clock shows 1.03
